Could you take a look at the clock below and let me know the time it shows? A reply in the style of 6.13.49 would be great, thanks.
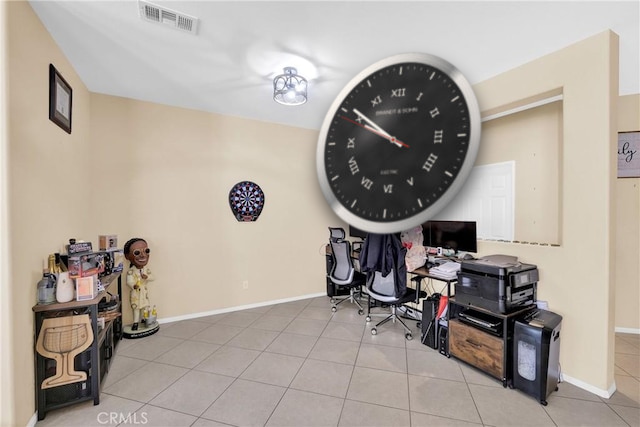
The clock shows 9.50.49
